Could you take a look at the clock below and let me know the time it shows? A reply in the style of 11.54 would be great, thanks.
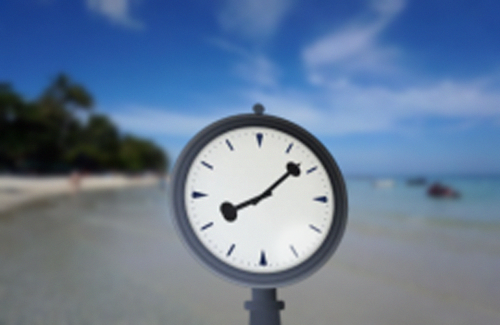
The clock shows 8.08
